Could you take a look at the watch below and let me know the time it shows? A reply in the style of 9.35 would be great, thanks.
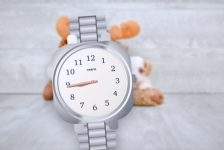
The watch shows 8.44
